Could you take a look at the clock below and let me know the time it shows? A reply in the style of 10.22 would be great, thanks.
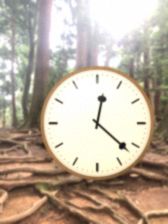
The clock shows 12.22
